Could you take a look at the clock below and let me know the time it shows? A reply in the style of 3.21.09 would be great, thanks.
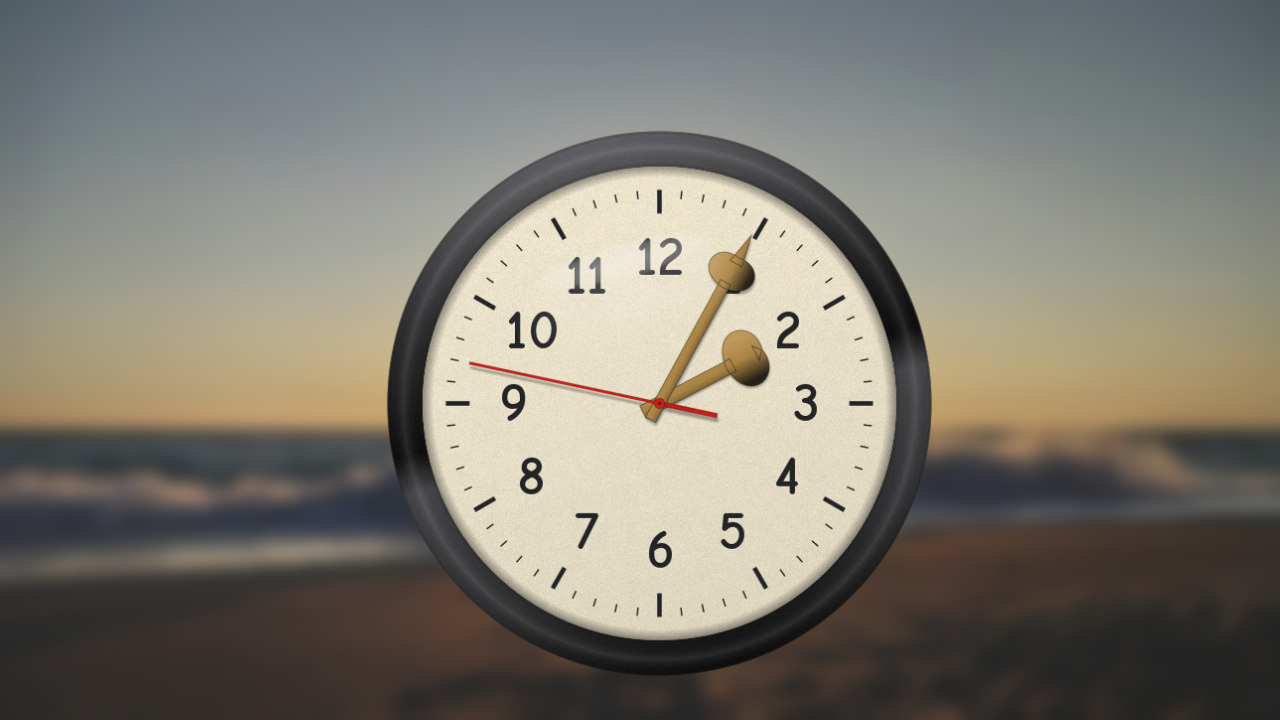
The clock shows 2.04.47
